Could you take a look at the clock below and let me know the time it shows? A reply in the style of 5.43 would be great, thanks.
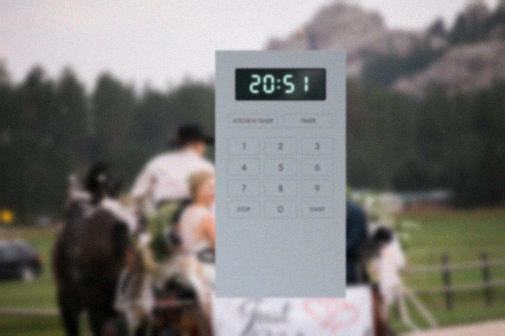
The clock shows 20.51
